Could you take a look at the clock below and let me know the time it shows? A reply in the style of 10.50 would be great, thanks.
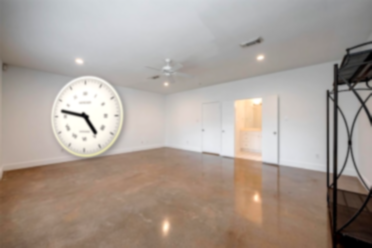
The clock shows 4.47
